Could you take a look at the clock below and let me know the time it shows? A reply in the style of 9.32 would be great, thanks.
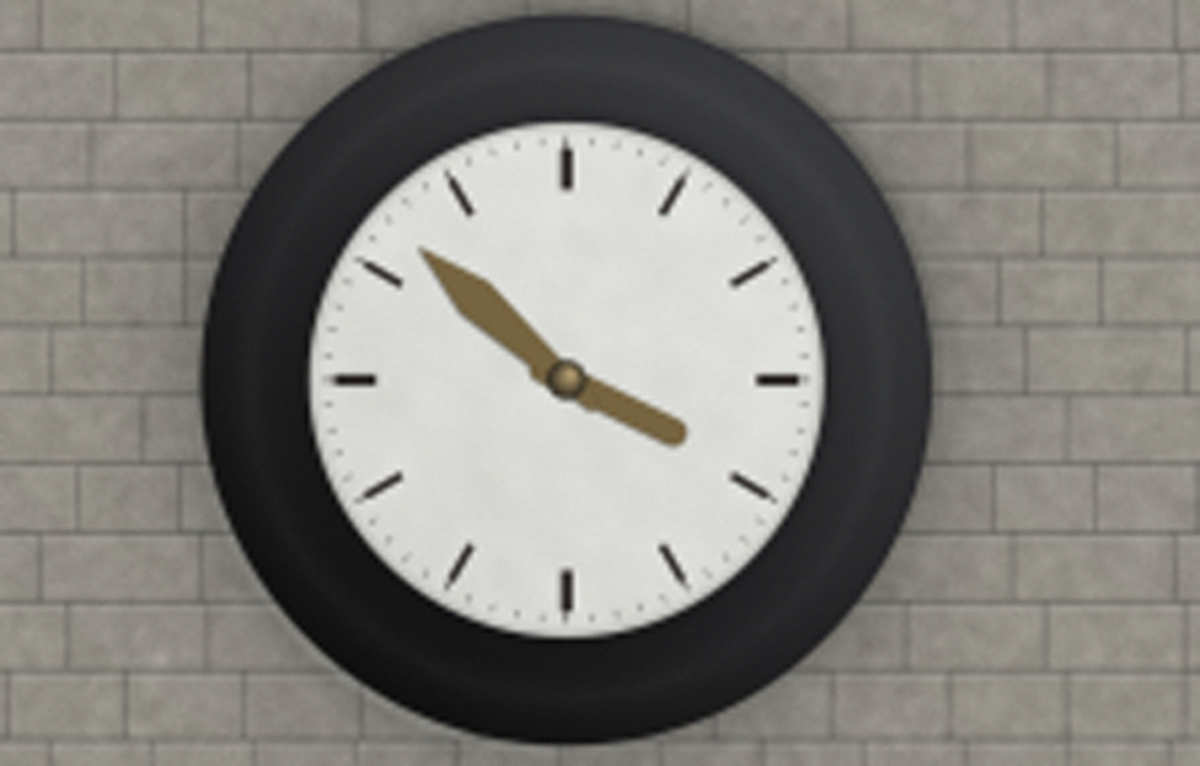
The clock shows 3.52
